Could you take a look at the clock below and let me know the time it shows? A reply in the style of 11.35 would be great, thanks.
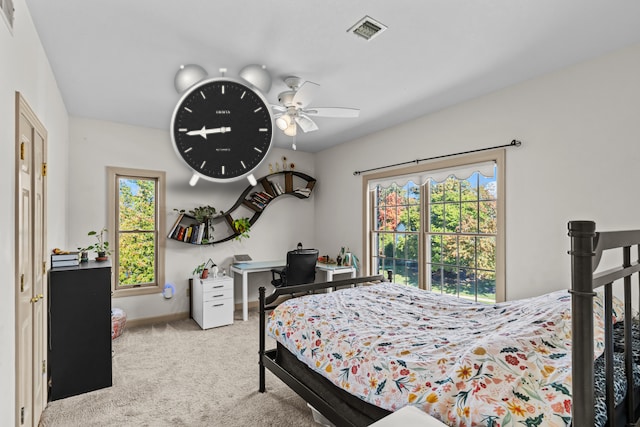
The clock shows 8.44
